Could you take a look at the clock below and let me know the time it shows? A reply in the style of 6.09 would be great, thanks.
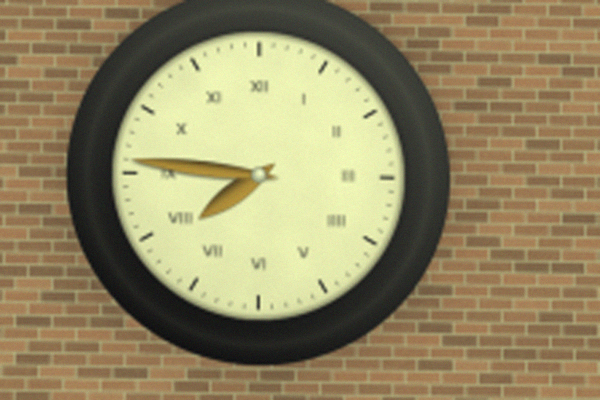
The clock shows 7.46
